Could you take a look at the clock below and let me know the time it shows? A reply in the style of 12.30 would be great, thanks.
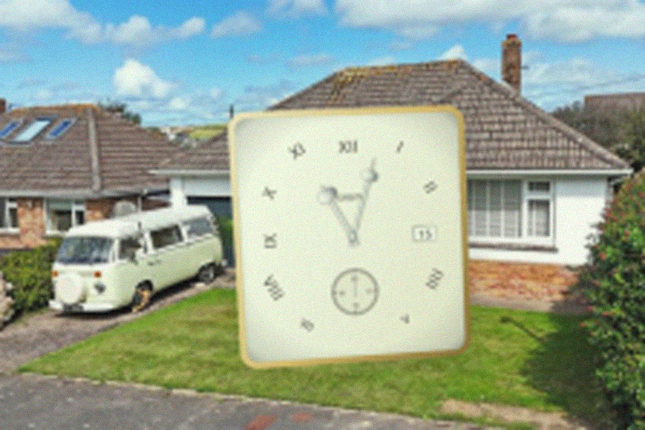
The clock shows 11.03
